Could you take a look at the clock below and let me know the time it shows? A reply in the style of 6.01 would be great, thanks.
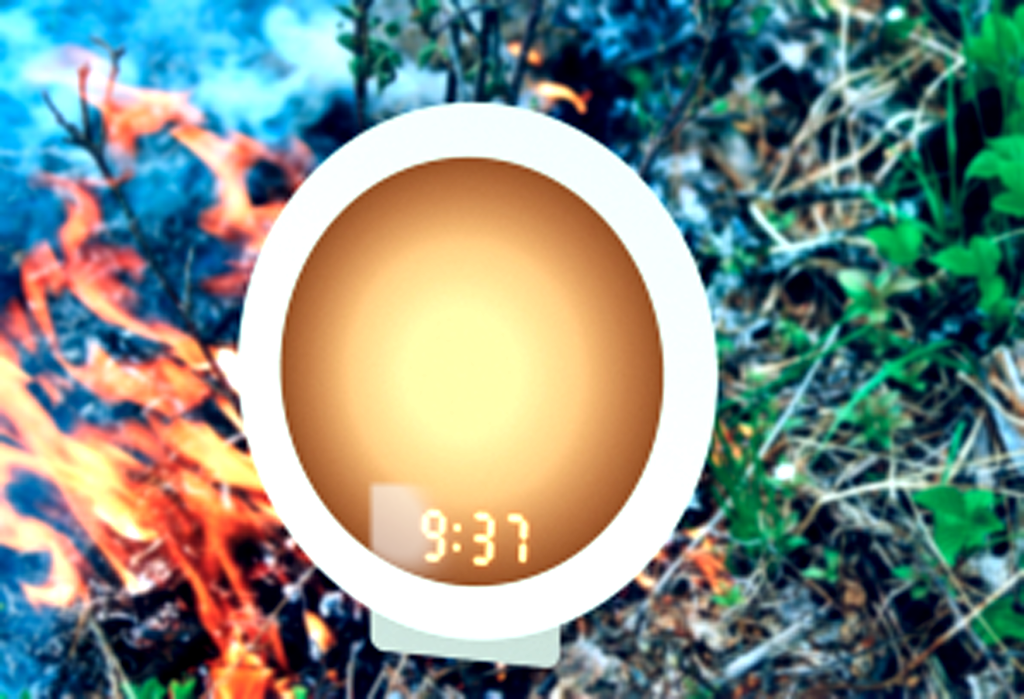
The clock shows 9.37
